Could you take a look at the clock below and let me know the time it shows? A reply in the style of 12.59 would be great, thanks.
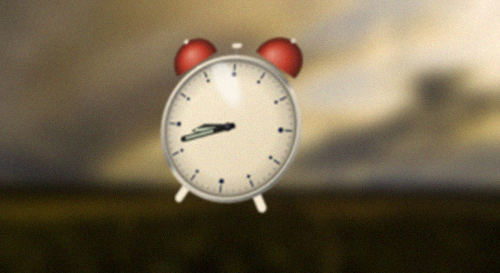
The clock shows 8.42
